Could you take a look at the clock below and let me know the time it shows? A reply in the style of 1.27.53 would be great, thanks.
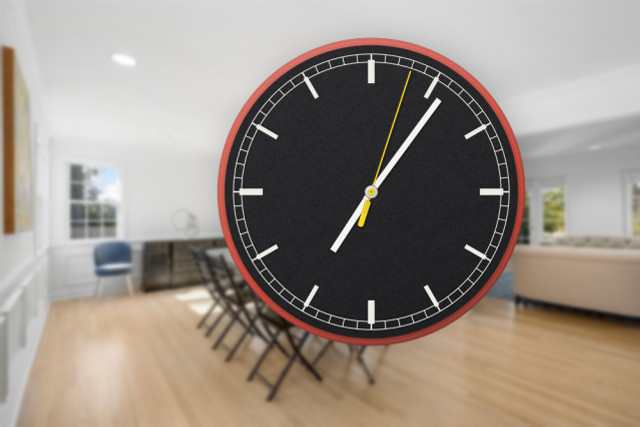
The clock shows 7.06.03
